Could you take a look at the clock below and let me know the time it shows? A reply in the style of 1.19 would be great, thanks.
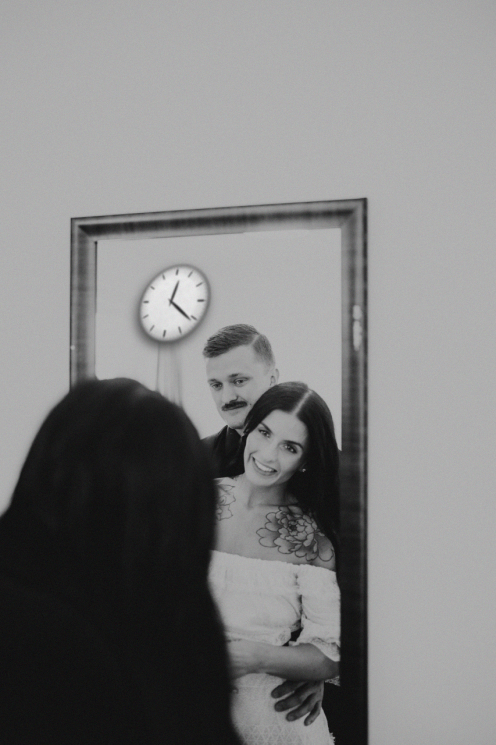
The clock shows 12.21
